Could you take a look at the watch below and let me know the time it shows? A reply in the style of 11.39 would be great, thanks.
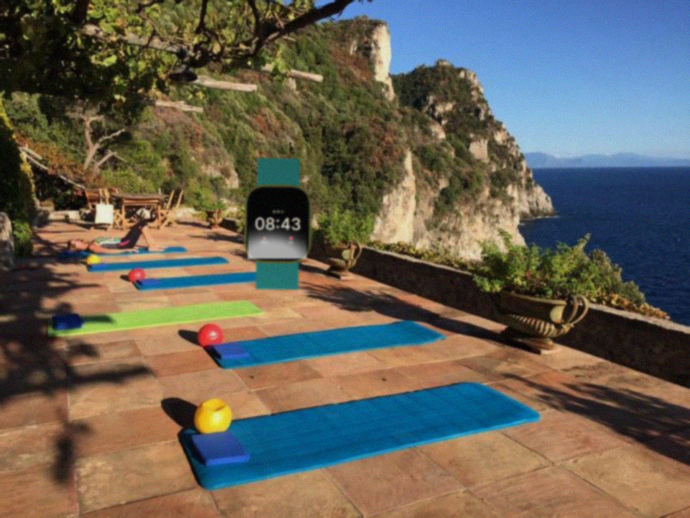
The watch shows 8.43
